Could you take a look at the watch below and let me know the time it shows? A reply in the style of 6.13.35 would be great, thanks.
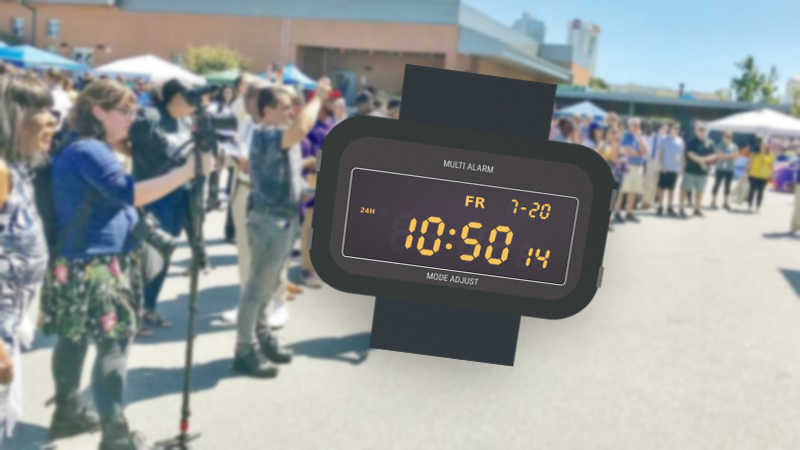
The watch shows 10.50.14
